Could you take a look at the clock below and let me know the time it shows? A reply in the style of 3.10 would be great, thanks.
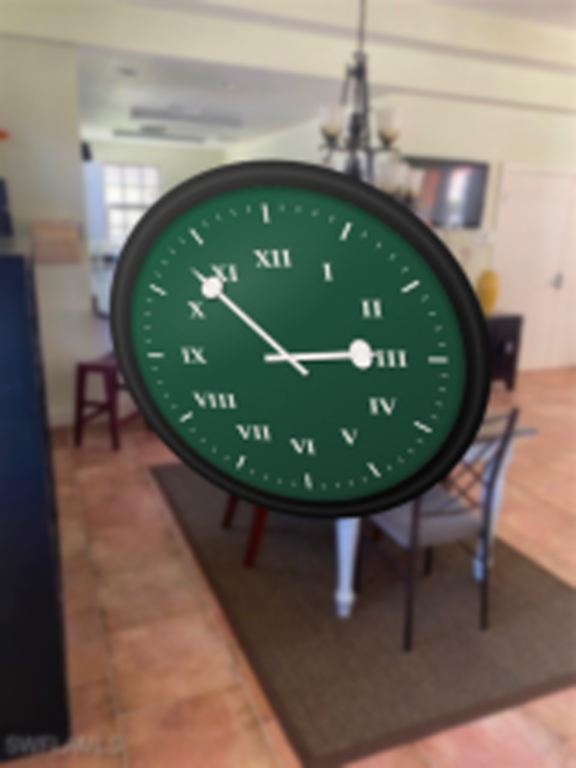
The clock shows 2.53
